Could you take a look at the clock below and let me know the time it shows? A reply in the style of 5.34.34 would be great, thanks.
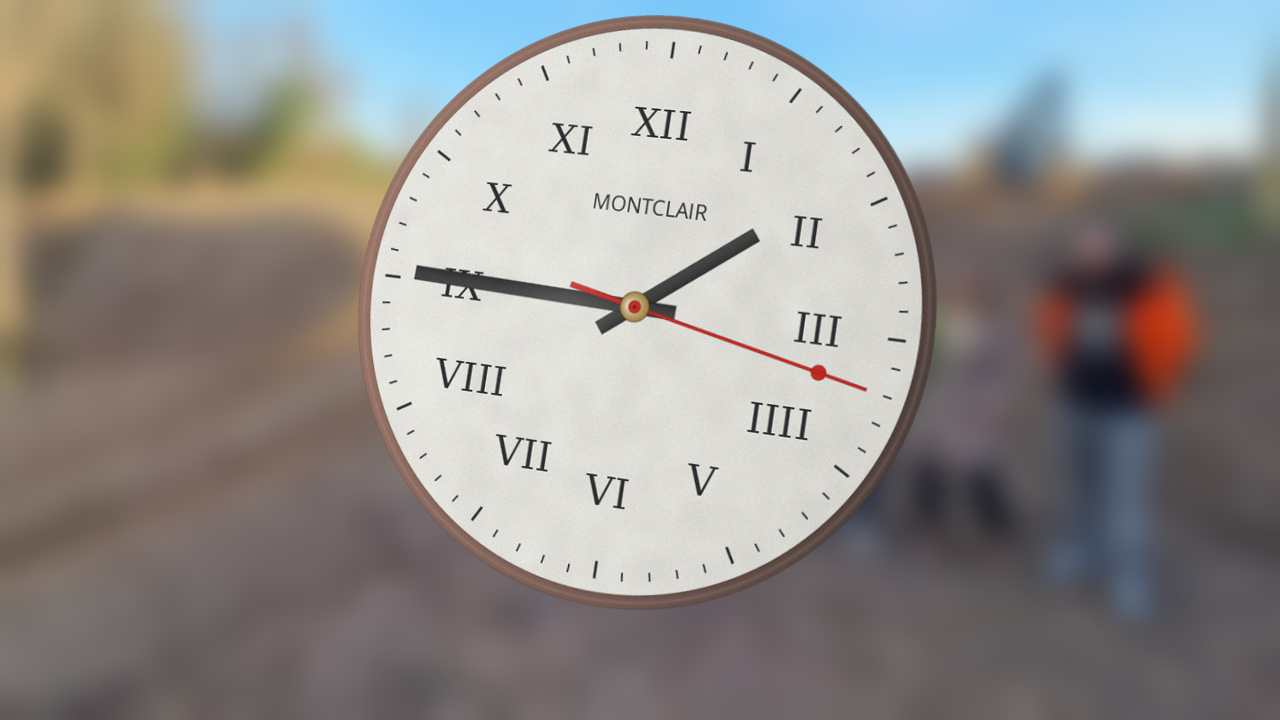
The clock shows 1.45.17
